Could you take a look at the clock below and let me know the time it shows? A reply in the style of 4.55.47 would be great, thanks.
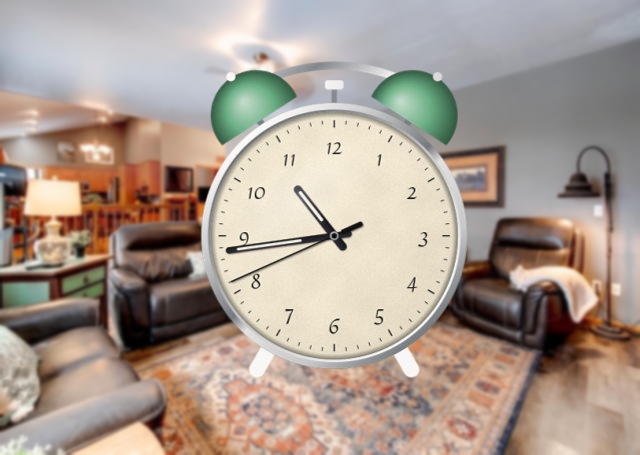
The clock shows 10.43.41
